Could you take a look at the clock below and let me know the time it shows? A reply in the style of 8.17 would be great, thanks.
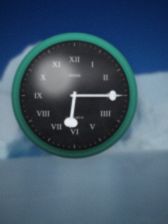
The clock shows 6.15
